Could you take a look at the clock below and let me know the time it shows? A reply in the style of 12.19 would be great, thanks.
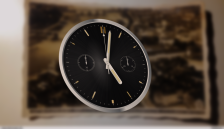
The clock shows 5.02
